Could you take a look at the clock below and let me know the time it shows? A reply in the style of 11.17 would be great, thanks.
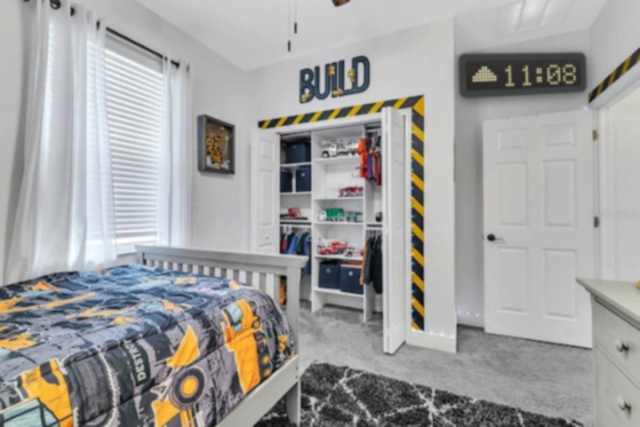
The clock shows 11.08
